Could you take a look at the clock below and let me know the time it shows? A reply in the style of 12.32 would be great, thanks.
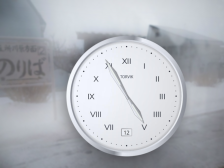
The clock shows 4.55
